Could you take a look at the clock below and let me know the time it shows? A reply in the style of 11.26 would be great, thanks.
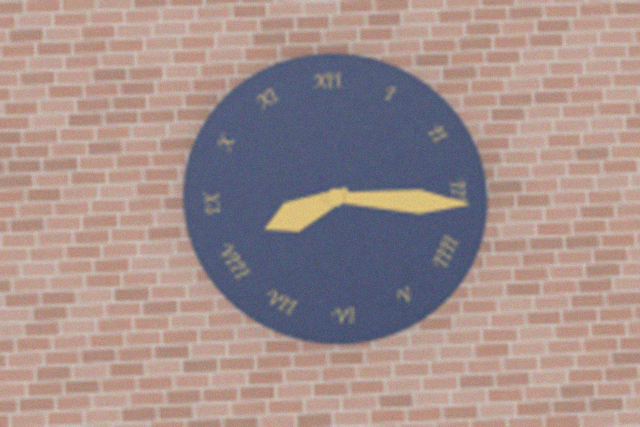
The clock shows 8.16
